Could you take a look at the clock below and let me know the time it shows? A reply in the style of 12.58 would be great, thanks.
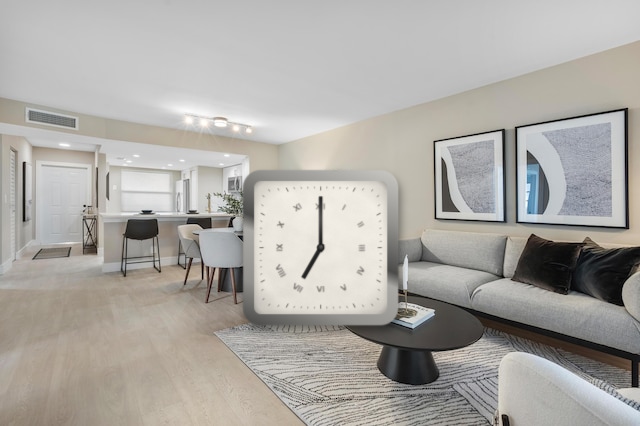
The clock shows 7.00
